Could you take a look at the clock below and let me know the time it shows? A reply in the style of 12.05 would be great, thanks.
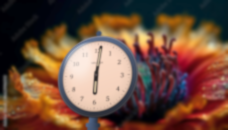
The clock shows 6.01
